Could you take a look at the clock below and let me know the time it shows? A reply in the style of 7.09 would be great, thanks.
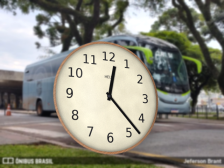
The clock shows 12.23
